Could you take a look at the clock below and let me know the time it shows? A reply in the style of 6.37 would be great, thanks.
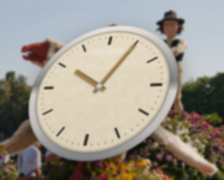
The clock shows 10.05
